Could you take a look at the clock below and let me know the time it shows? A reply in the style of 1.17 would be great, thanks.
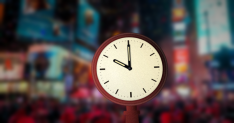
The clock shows 10.00
